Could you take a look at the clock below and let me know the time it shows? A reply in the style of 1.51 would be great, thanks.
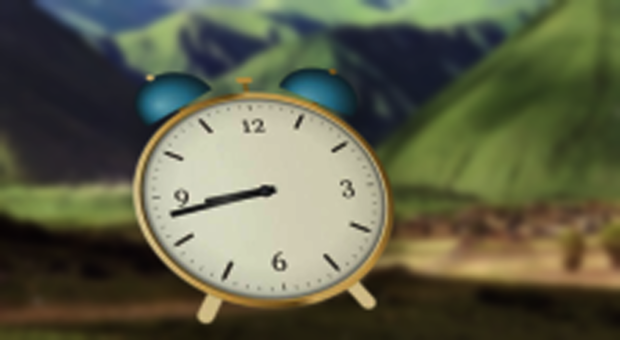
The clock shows 8.43
